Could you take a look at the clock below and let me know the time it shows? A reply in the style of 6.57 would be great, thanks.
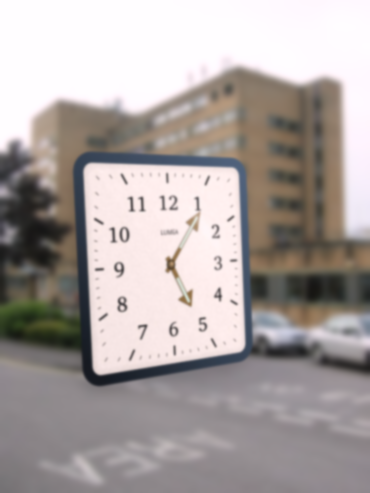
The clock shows 5.06
